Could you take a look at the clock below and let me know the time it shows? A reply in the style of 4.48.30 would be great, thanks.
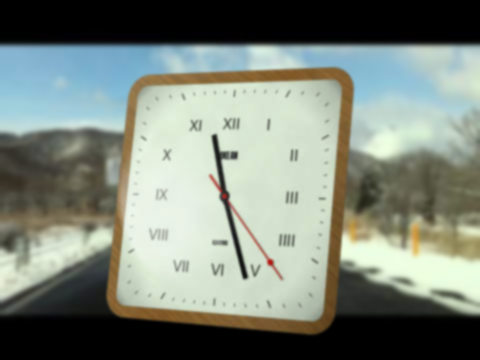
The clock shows 11.26.23
